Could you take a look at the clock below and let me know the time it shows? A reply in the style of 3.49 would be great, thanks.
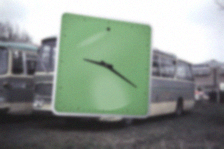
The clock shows 9.20
